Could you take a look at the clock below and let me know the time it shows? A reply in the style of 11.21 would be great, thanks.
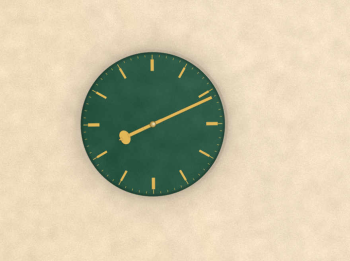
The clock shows 8.11
